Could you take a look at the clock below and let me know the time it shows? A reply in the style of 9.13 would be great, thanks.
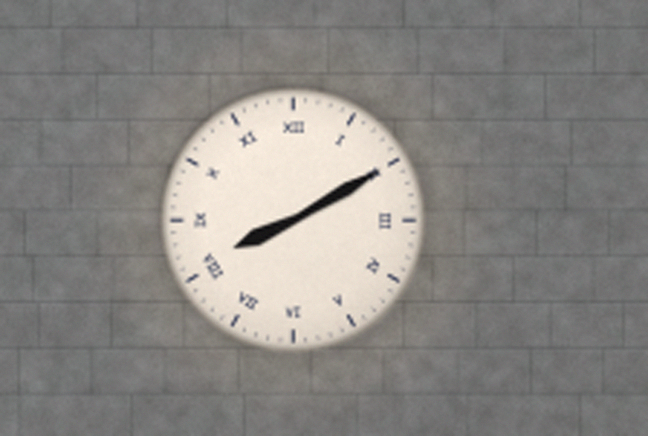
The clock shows 8.10
